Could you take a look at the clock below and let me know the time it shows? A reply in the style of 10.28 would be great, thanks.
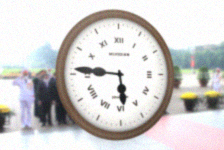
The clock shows 5.46
